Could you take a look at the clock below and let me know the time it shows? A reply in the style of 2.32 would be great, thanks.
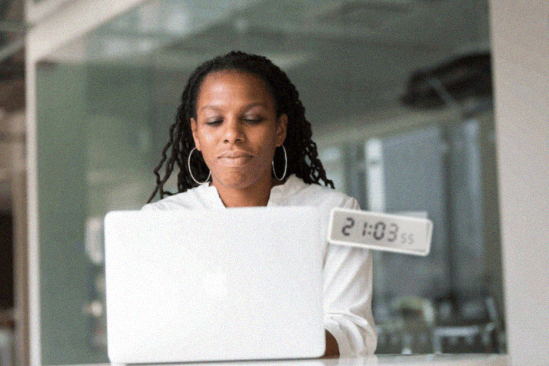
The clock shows 21.03
